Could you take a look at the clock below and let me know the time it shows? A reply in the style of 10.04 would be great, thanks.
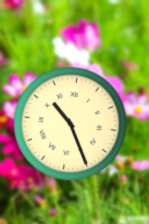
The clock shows 10.25
